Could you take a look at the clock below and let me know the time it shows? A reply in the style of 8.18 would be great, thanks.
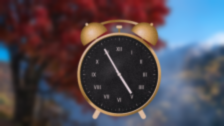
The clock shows 4.55
